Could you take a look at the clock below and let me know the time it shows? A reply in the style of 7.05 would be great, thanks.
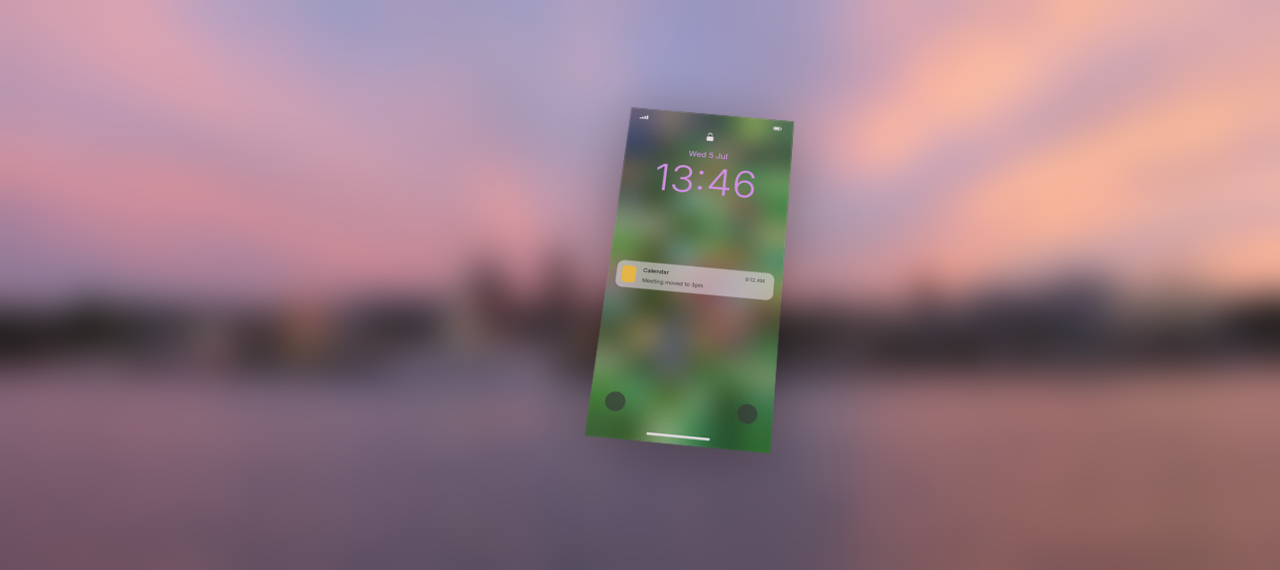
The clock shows 13.46
